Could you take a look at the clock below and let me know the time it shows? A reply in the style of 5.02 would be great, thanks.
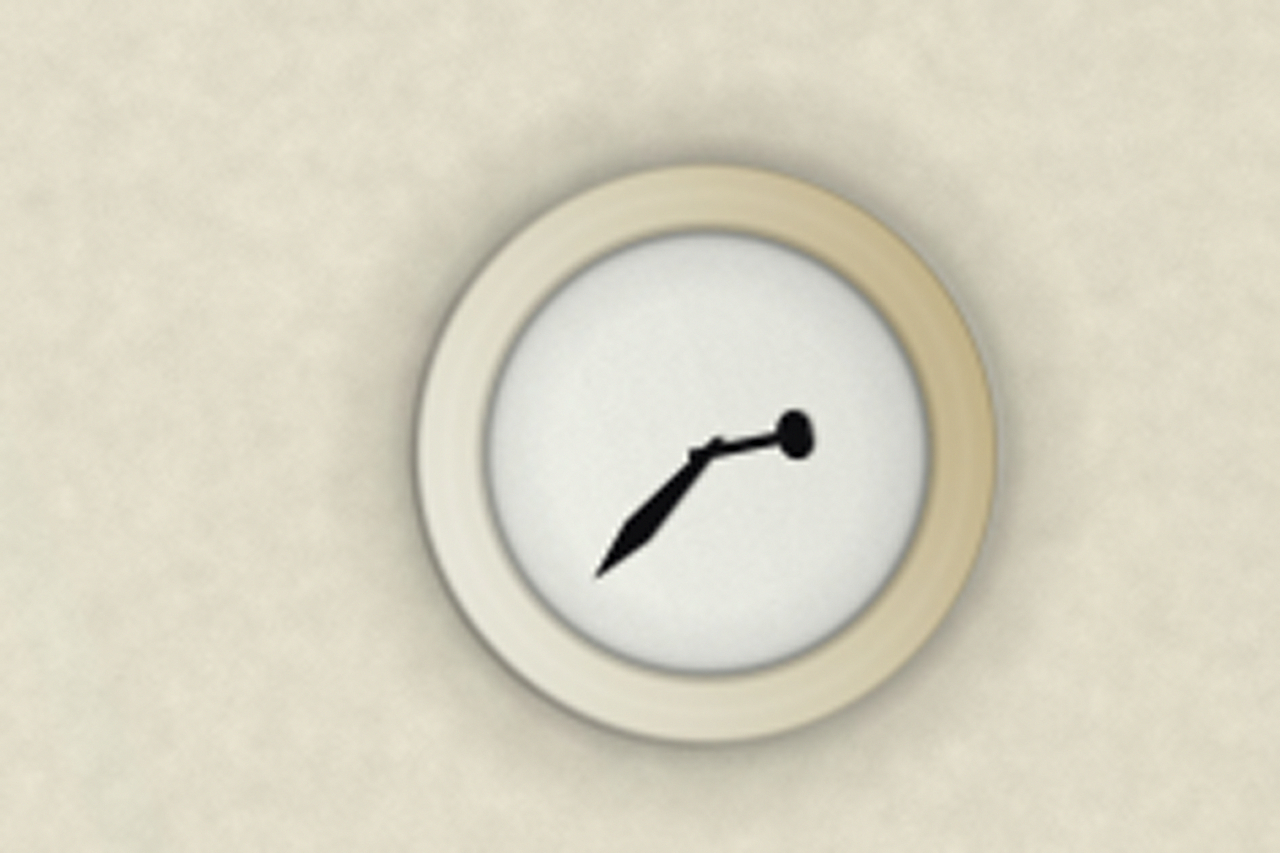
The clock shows 2.37
